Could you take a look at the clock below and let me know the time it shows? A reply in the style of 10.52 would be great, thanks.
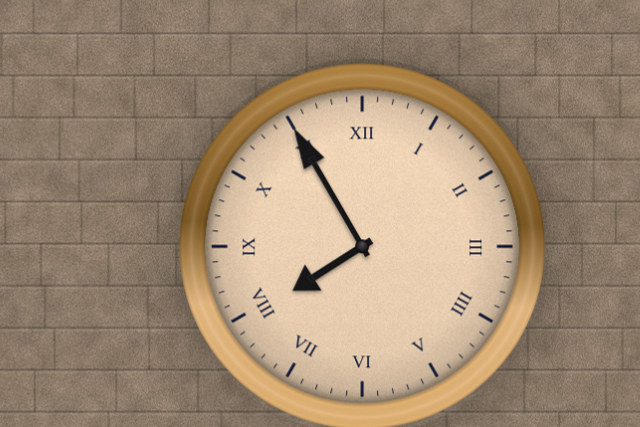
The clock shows 7.55
